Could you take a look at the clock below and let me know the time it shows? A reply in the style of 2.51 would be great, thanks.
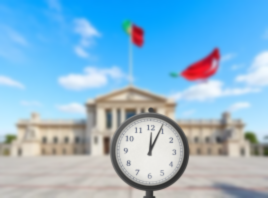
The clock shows 12.04
